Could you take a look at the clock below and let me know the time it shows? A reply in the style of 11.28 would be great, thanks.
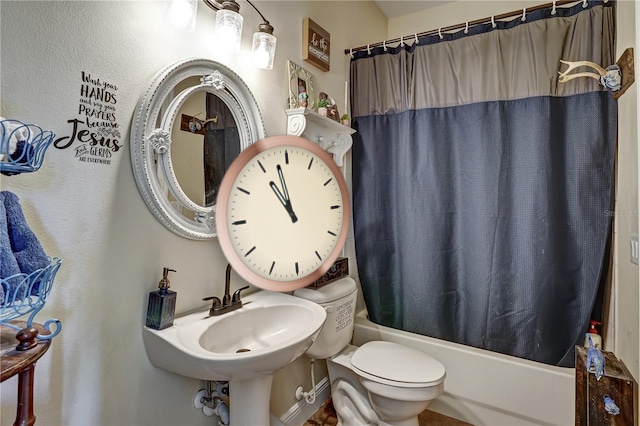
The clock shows 10.58
